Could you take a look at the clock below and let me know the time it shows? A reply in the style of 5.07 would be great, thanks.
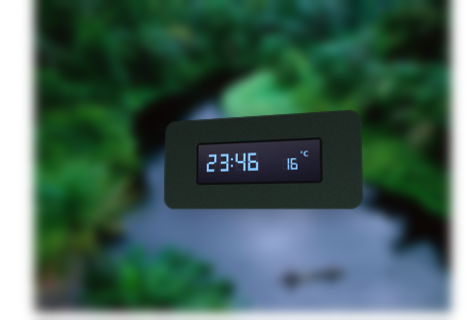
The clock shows 23.46
